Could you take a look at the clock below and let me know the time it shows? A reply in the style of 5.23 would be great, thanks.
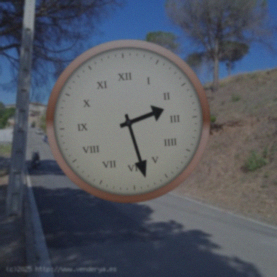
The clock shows 2.28
